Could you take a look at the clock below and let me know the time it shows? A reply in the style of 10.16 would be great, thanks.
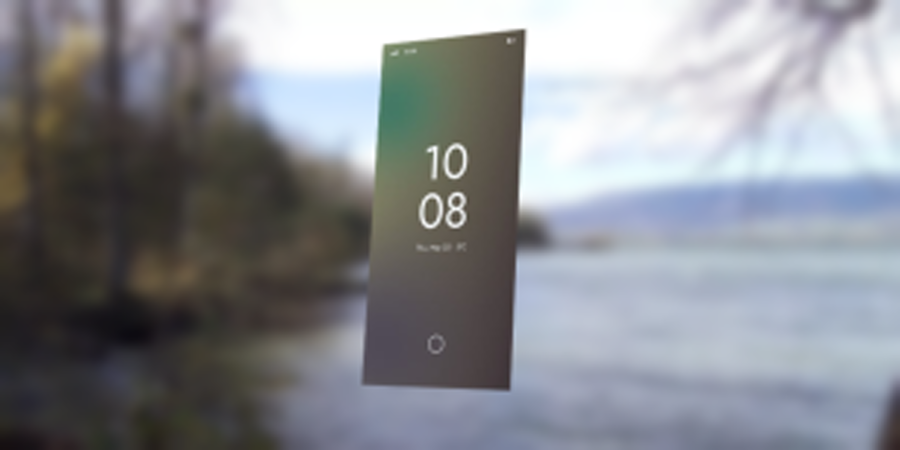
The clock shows 10.08
